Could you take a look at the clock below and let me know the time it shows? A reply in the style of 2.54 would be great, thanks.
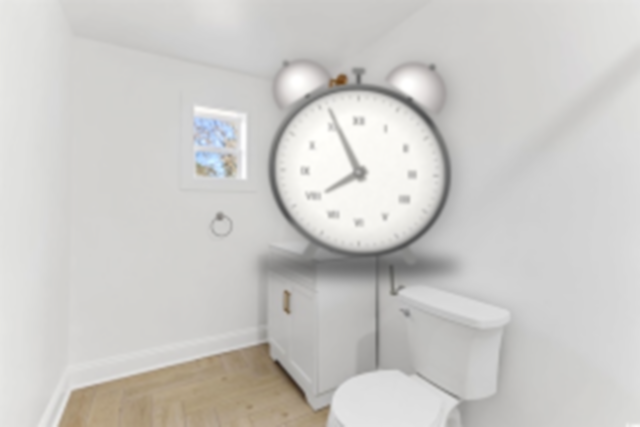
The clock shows 7.56
